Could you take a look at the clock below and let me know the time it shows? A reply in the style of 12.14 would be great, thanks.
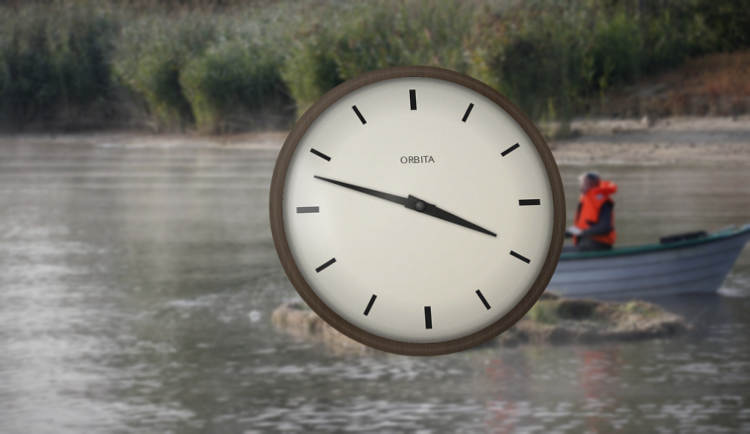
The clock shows 3.48
